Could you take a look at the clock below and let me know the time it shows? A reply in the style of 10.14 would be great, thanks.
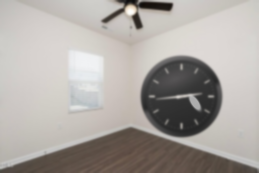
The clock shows 2.44
